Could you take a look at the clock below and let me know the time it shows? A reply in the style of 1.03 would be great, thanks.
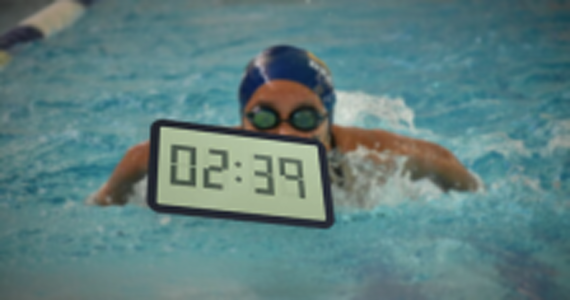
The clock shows 2.39
